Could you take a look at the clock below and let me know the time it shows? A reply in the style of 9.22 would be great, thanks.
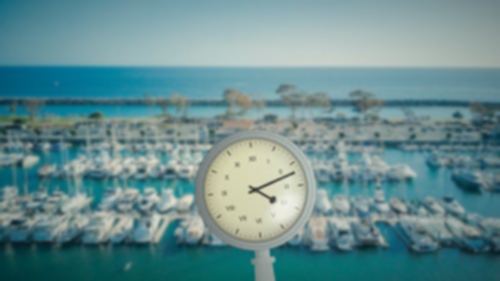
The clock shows 4.12
